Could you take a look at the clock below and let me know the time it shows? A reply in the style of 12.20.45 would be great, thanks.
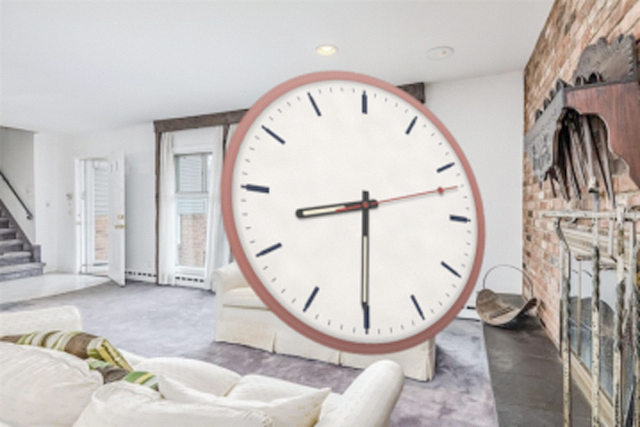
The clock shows 8.30.12
